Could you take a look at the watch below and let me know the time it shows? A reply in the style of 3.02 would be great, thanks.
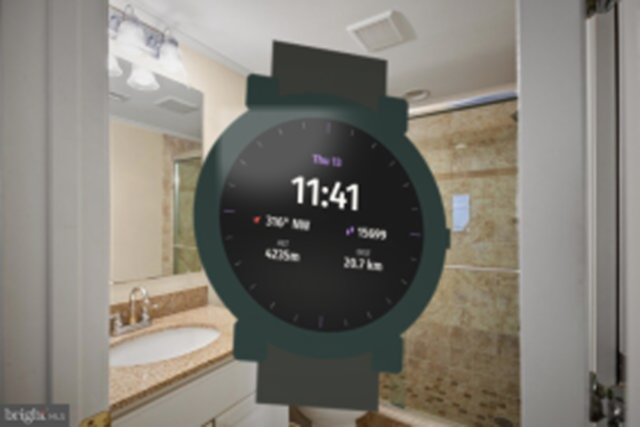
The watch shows 11.41
